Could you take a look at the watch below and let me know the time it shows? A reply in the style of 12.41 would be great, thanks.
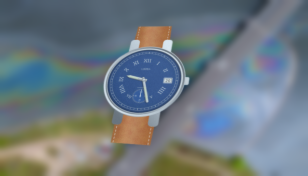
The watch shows 9.27
